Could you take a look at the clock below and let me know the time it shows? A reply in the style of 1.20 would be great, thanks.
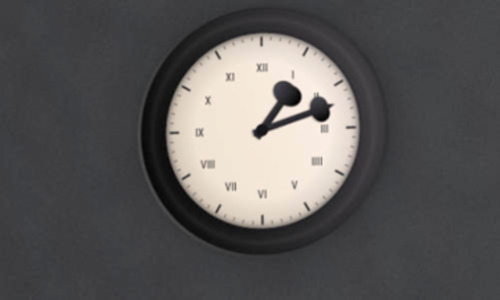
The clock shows 1.12
